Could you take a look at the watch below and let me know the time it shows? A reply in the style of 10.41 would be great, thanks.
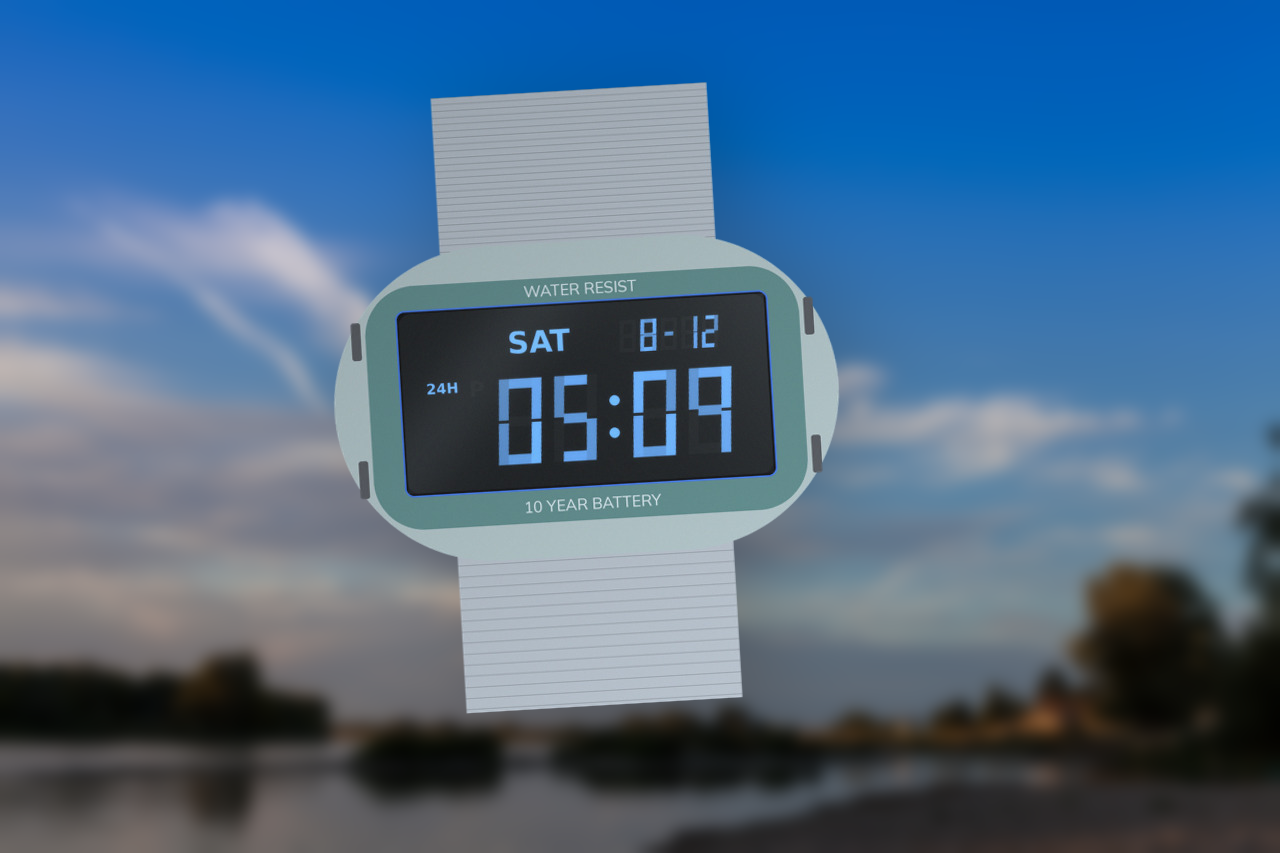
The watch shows 5.09
